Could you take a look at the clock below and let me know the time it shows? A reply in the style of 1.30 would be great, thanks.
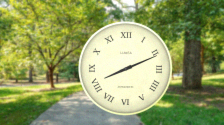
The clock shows 8.11
